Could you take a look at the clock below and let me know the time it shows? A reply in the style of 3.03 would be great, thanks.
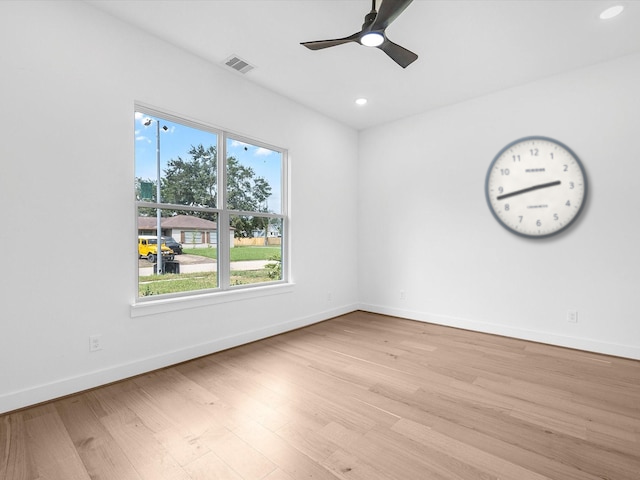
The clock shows 2.43
